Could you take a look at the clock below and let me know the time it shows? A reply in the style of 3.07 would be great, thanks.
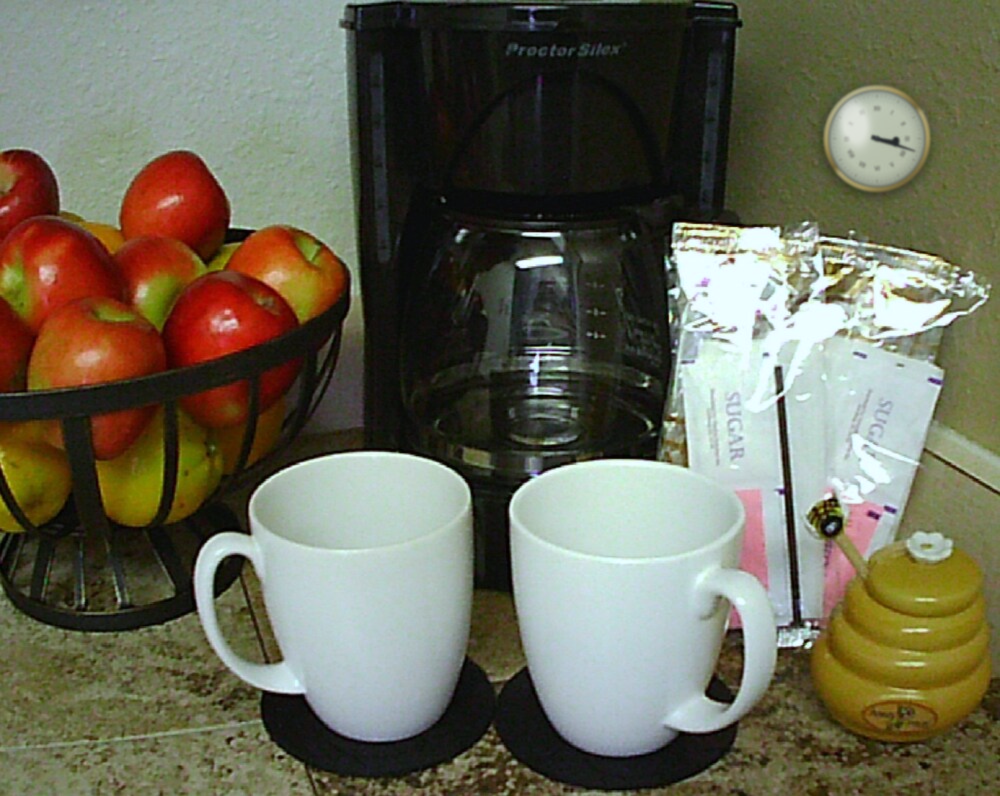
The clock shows 3.18
